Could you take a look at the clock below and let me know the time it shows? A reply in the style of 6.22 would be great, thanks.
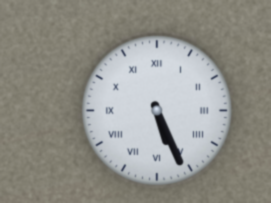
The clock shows 5.26
